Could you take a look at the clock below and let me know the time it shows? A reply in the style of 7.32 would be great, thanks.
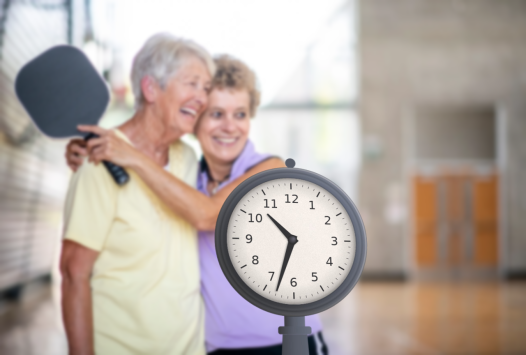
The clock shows 10.33
